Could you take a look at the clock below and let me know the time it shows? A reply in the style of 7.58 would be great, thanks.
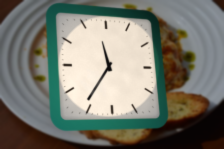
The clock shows 11.36
